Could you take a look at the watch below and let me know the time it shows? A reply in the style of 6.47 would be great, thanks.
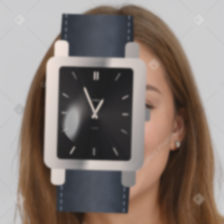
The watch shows 12.56
